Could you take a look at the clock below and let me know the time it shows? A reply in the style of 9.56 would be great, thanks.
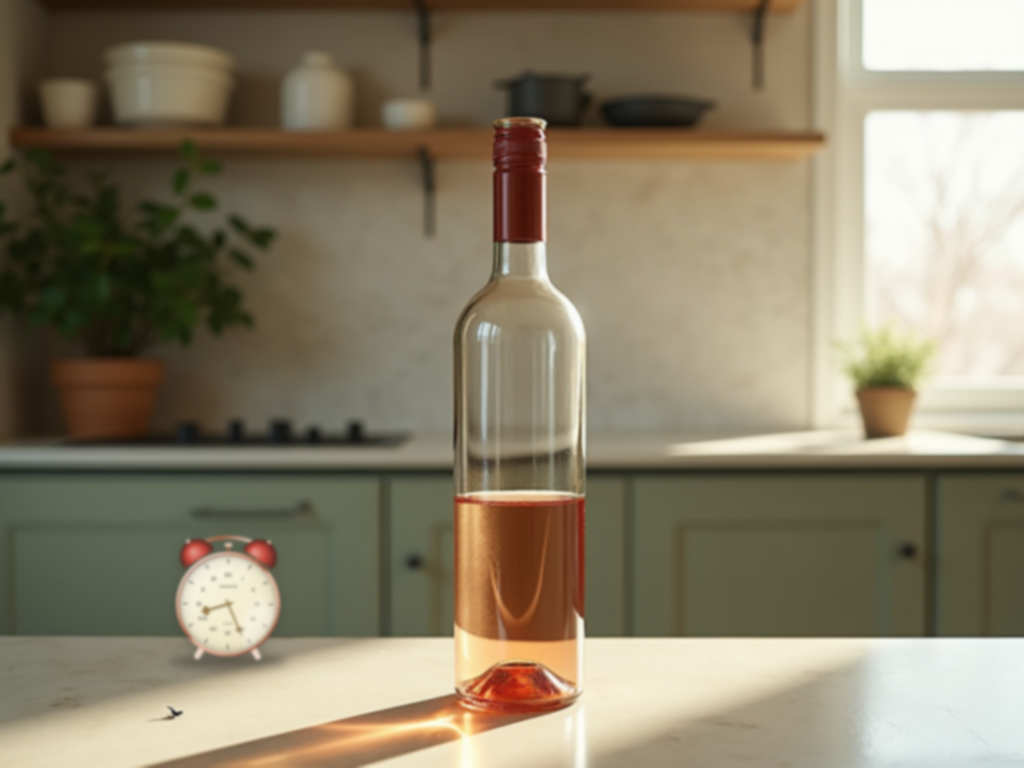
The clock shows 8.26
